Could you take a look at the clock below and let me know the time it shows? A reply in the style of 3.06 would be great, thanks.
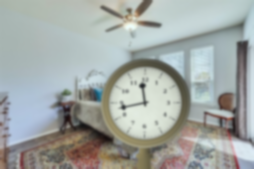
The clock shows 11.43
